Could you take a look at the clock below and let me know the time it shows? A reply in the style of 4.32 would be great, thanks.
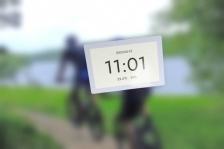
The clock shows 11.01
